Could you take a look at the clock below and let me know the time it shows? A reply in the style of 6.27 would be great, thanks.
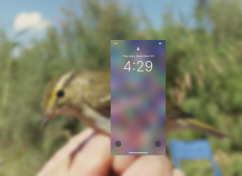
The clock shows 4.29
